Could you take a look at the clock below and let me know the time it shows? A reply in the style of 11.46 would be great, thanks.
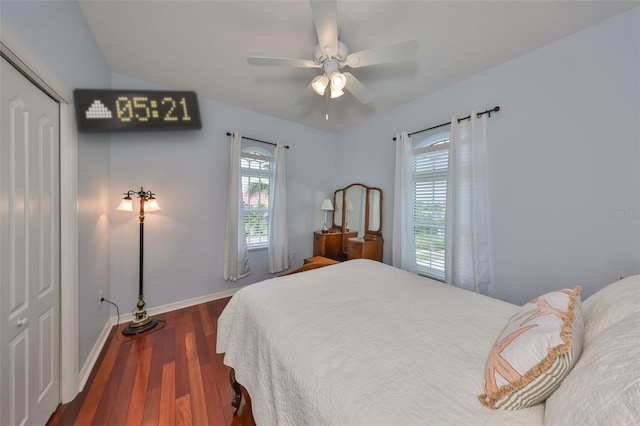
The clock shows 5.21
